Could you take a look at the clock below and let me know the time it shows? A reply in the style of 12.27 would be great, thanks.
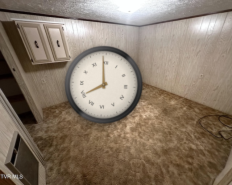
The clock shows 7.59
